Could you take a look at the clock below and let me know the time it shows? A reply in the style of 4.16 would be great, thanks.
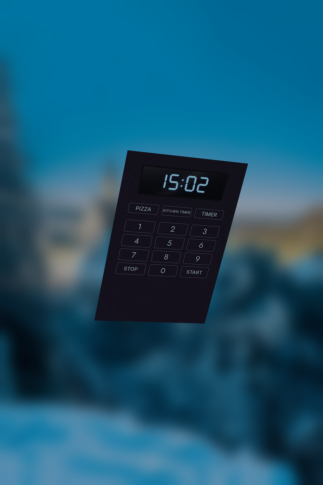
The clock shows 15.02
